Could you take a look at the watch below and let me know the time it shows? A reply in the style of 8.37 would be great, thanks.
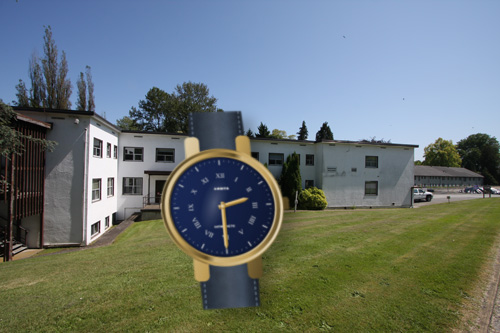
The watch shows 2.30
